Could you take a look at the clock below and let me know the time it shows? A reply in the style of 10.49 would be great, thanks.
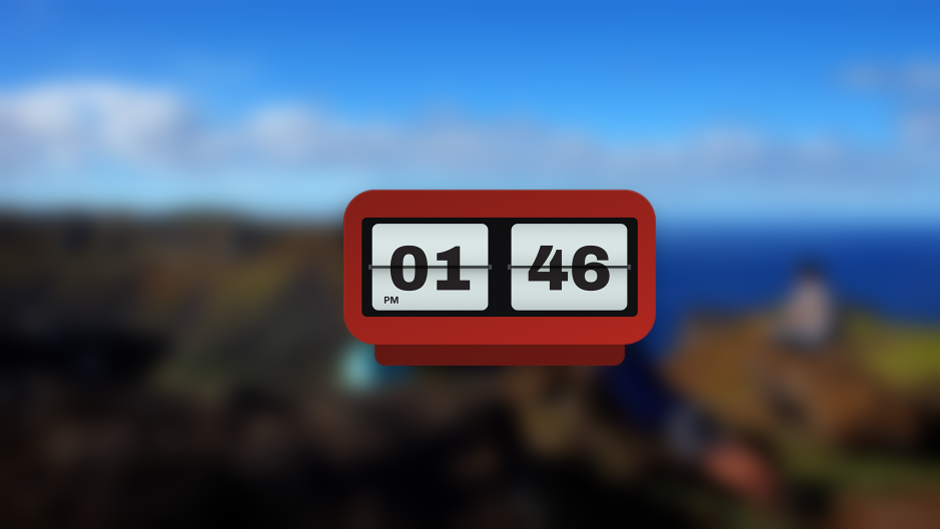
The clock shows 1.46
